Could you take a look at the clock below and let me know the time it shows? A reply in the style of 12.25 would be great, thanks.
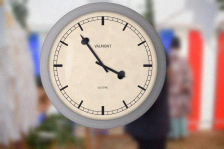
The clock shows 3.54
